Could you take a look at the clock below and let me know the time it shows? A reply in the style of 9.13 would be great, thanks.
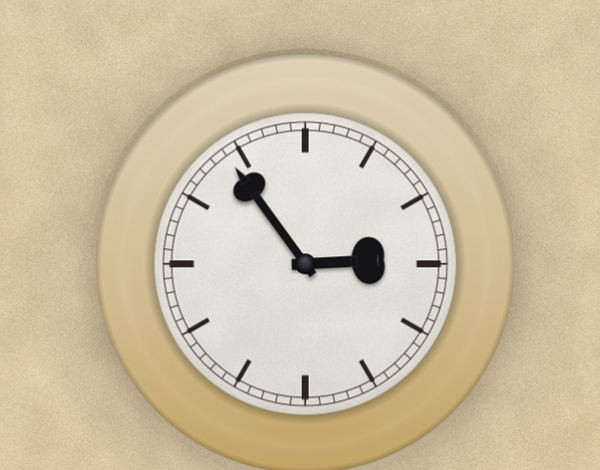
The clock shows 2.54
